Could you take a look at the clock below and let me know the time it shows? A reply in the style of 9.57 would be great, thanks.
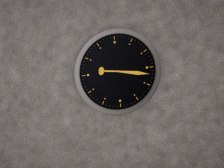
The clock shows 9.17
